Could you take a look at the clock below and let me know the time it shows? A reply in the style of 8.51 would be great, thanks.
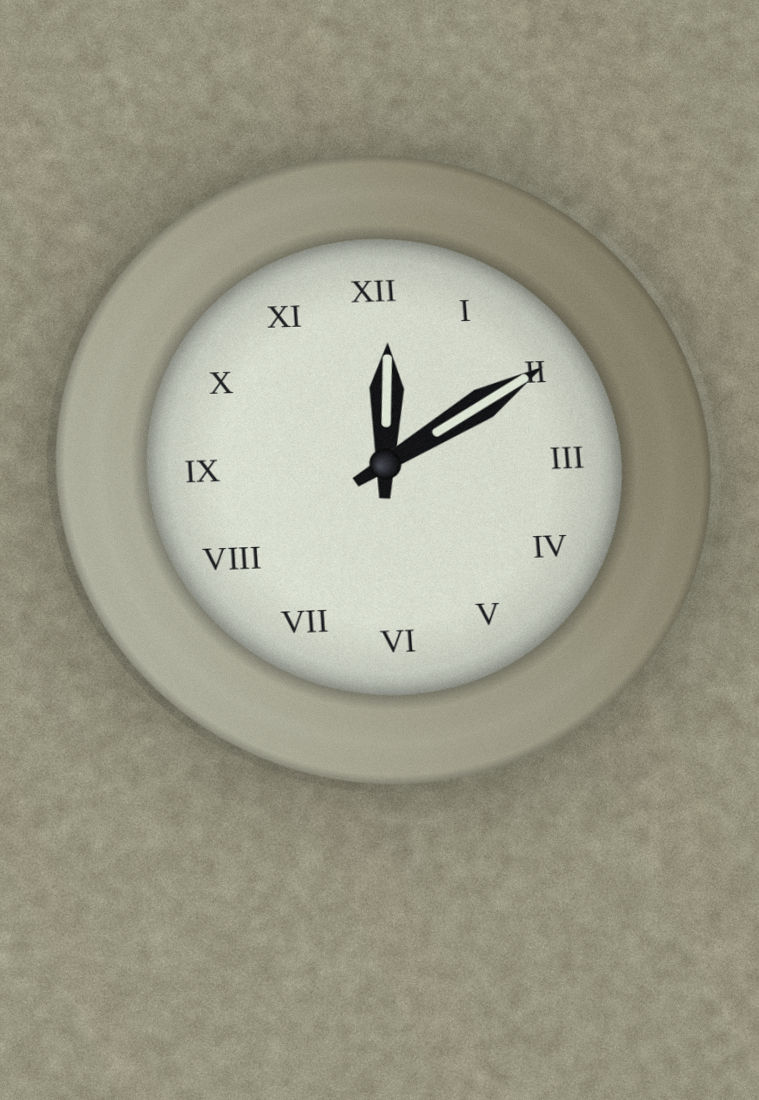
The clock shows 12.10
